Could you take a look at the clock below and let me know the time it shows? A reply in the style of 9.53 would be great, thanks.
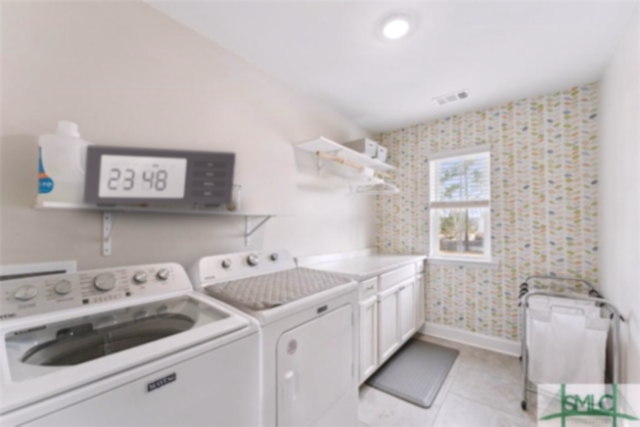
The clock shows 23.48
